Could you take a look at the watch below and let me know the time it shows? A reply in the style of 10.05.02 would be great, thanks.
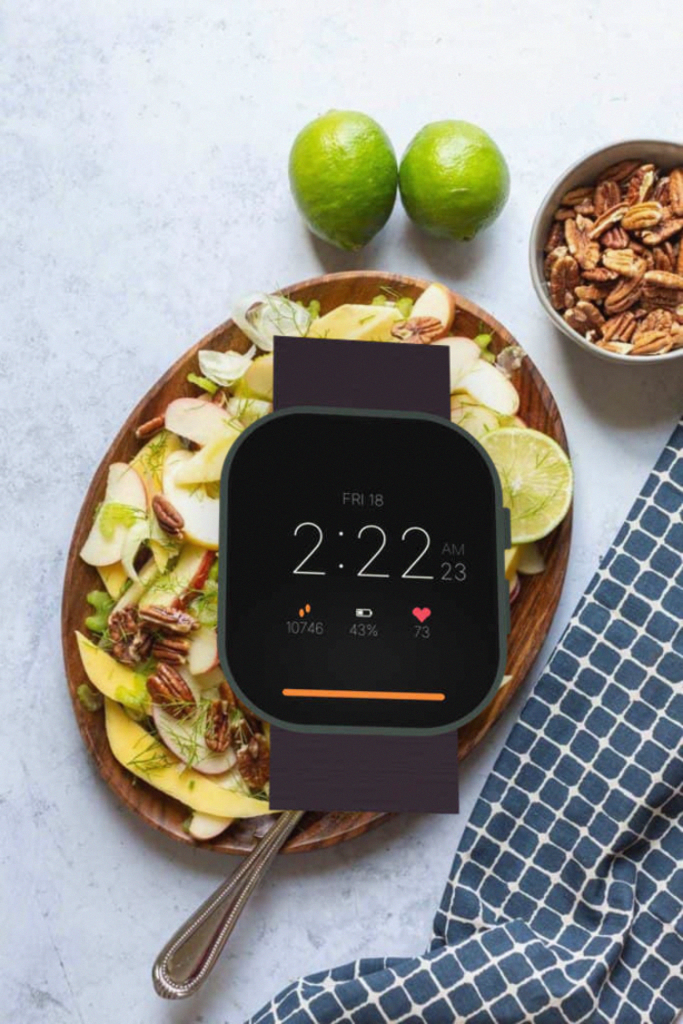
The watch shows 2.22.23
